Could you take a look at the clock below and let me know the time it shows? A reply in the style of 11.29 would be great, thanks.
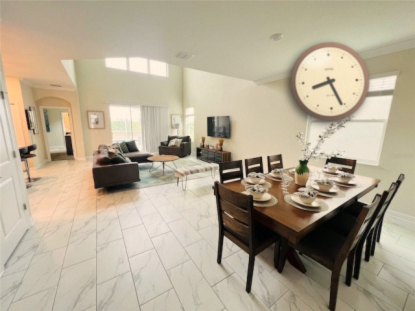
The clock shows 8.26
